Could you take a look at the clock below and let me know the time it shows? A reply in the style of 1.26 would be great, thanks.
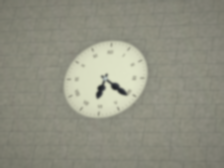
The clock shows 6.21
